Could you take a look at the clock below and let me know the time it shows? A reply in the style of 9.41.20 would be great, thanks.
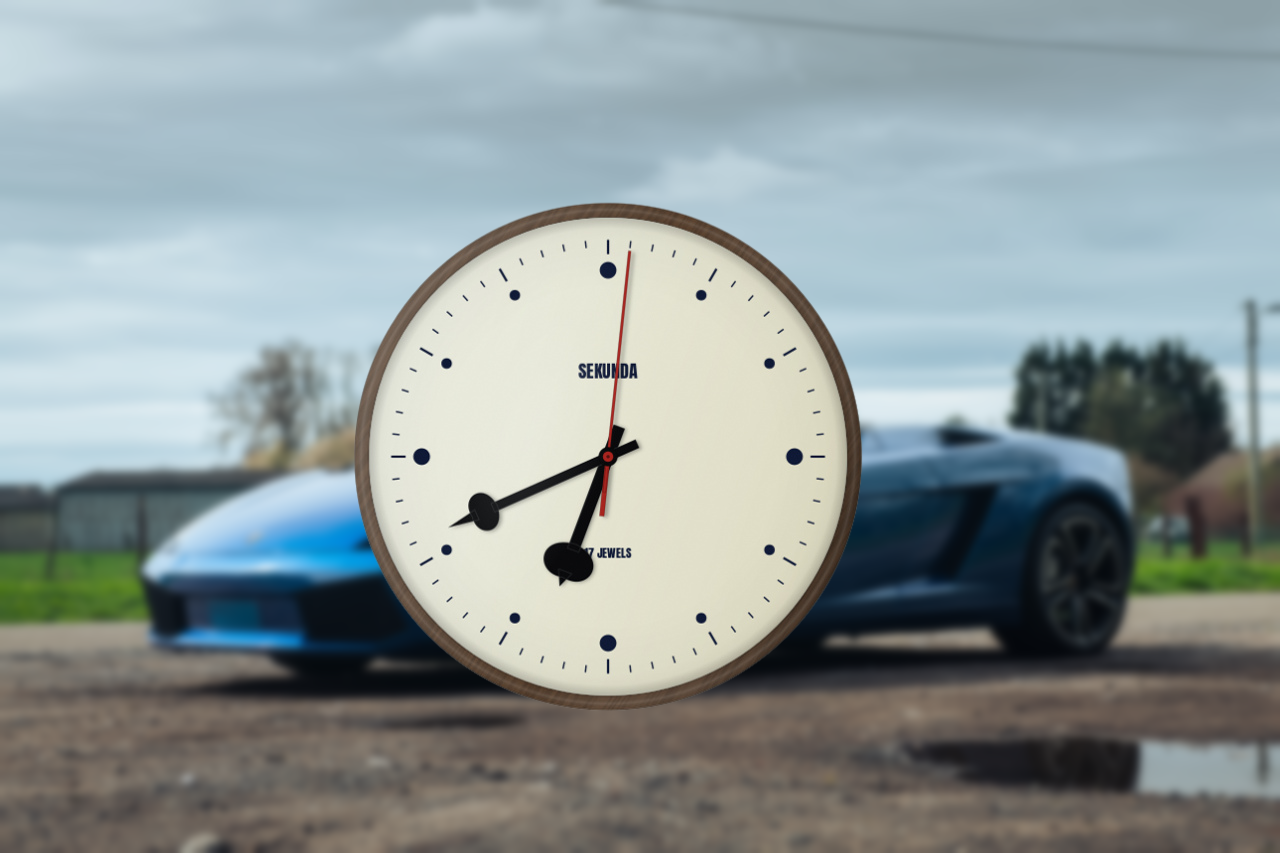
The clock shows 6.41.01
